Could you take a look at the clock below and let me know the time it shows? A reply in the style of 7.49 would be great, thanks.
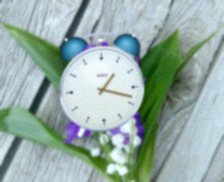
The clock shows 1.18
